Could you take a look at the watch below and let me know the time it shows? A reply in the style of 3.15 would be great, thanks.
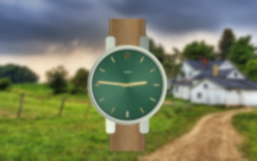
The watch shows 2.46
